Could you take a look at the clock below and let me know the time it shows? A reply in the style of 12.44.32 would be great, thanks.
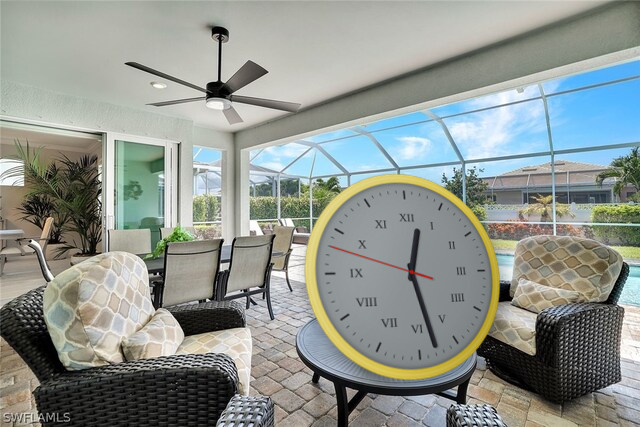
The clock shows 12.27.48
